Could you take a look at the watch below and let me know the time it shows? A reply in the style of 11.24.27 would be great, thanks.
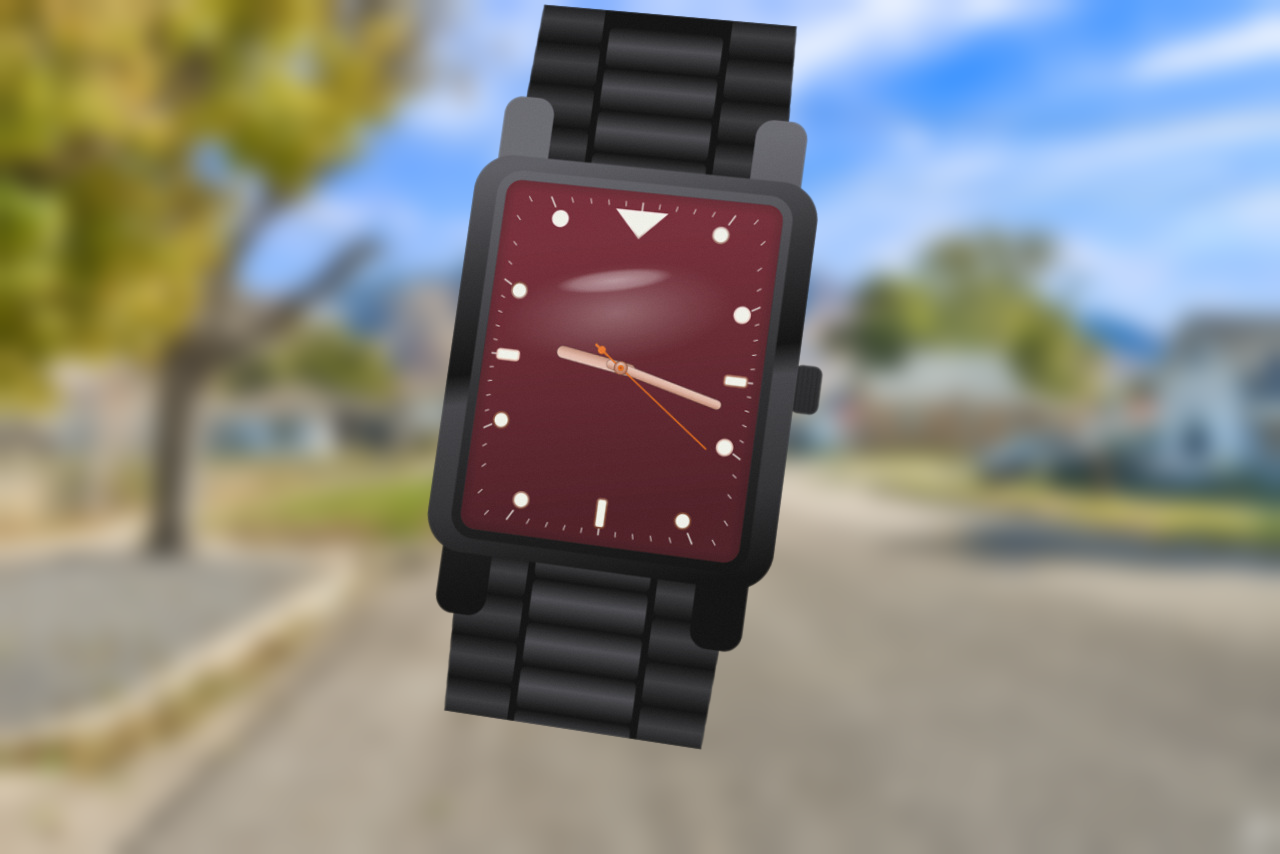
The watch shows 9.17.21
